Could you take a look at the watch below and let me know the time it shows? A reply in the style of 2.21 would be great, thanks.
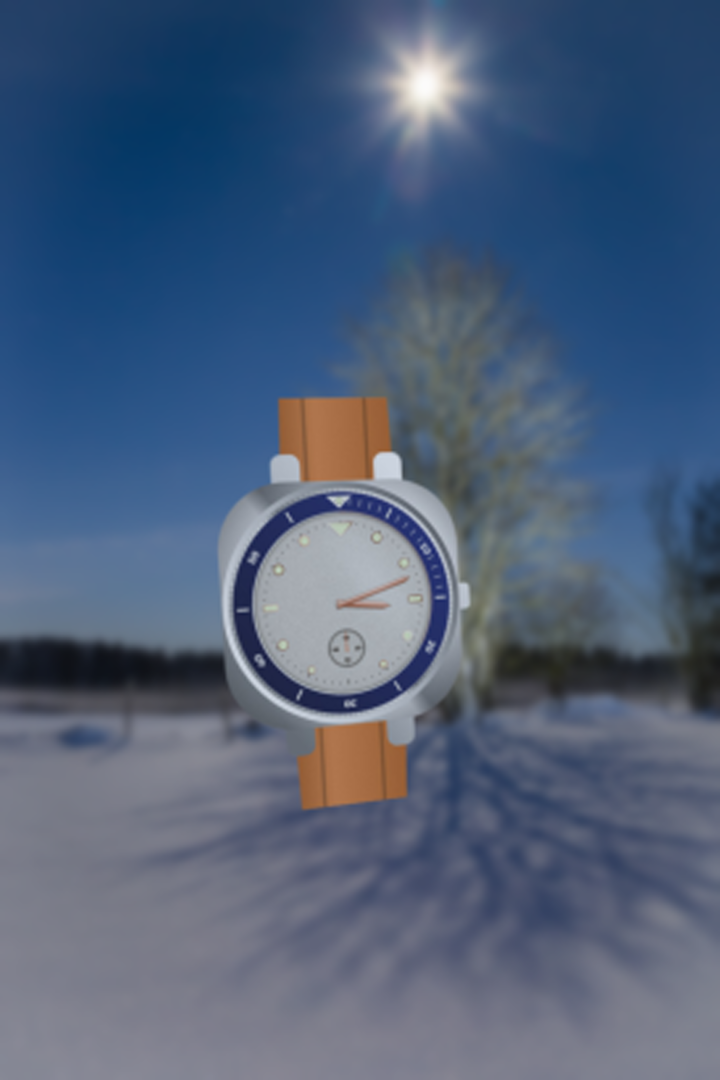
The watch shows 3.12
